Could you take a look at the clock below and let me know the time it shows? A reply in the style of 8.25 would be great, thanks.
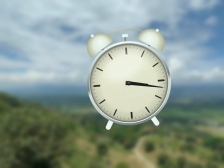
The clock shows 3.17
